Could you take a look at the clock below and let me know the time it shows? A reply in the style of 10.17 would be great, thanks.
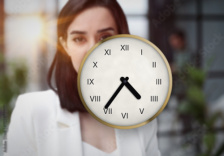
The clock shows 4.36
